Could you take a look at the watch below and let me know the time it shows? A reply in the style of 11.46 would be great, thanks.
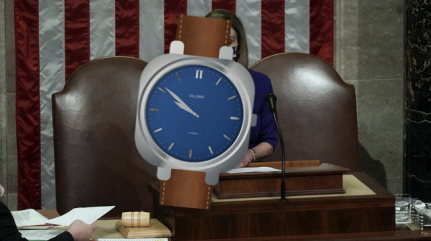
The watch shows 9.51
